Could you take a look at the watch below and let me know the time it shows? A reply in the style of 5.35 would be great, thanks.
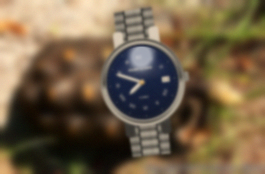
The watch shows 7.49
